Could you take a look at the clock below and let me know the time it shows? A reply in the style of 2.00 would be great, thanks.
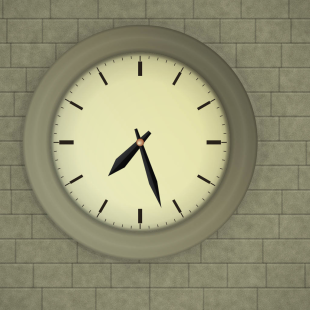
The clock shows 7.27
